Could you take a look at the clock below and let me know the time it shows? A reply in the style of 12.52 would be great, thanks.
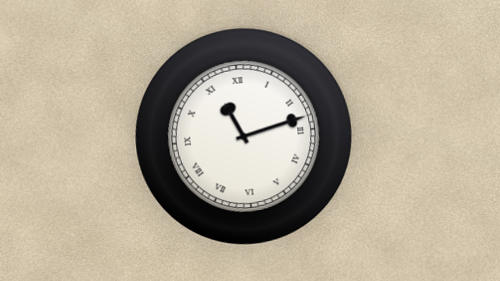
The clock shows 11.13
